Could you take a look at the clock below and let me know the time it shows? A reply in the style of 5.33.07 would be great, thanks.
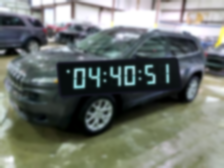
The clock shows 4.40.51
